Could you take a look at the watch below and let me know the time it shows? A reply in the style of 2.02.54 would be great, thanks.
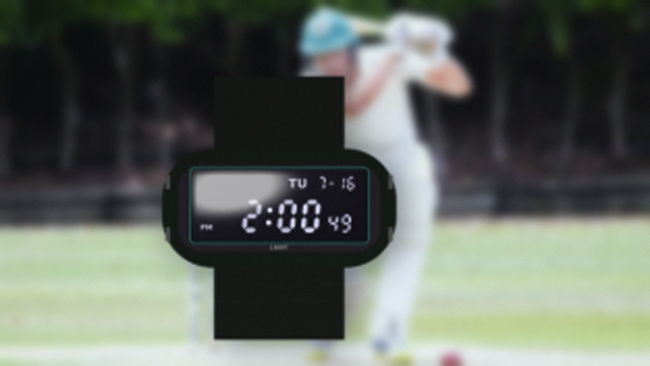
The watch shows 2.00.49
